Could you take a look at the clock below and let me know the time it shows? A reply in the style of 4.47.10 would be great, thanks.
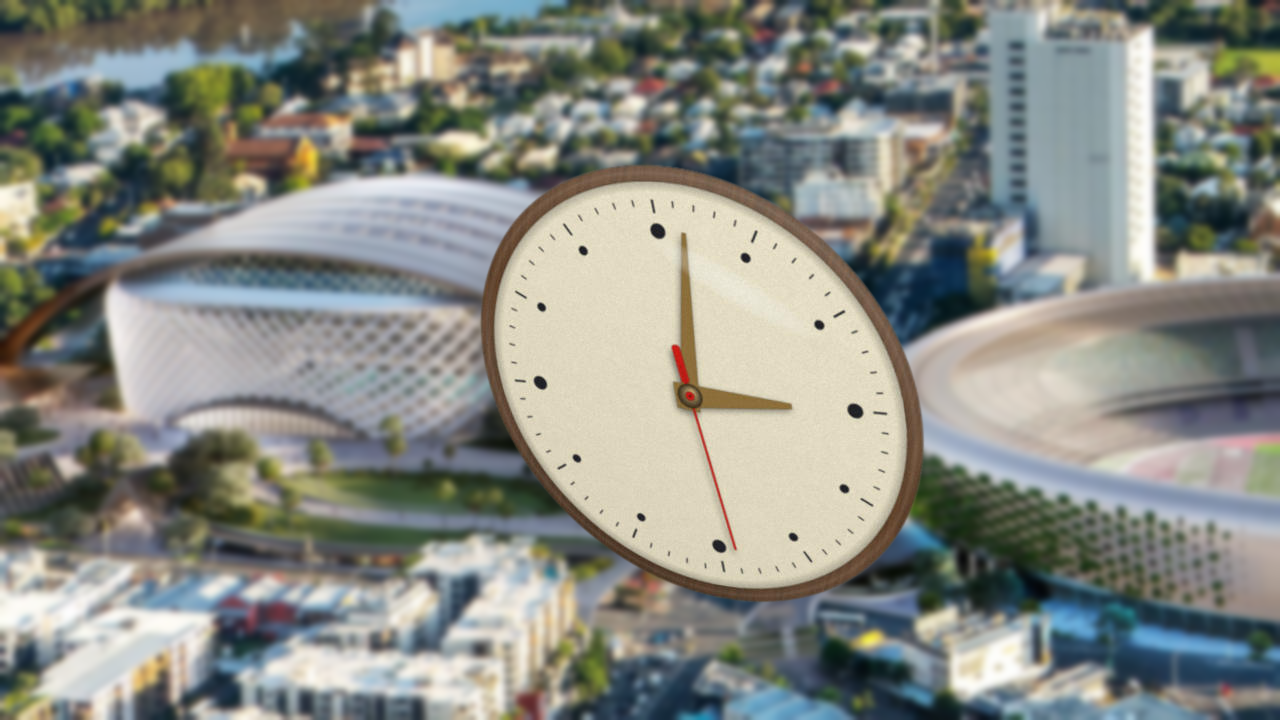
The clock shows 3.01.29
